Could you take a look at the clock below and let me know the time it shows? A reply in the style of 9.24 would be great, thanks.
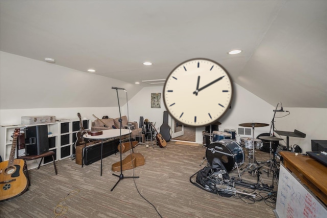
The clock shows 12.10
